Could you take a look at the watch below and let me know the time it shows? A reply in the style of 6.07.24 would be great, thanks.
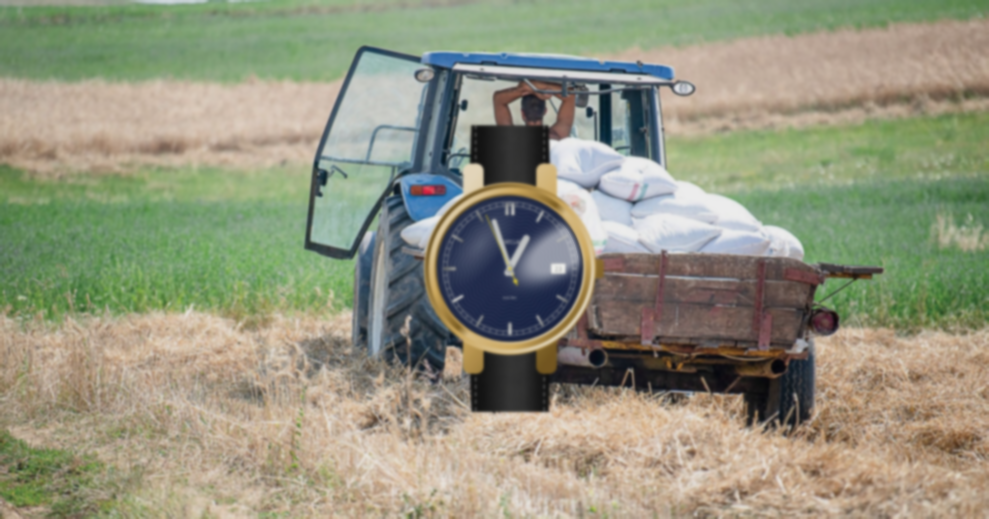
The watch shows 12.56.56
